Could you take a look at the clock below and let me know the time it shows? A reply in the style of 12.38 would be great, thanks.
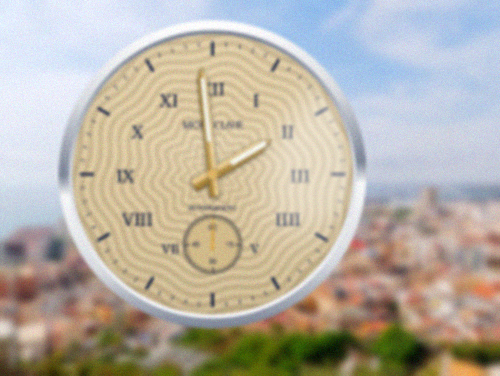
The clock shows 1.59
